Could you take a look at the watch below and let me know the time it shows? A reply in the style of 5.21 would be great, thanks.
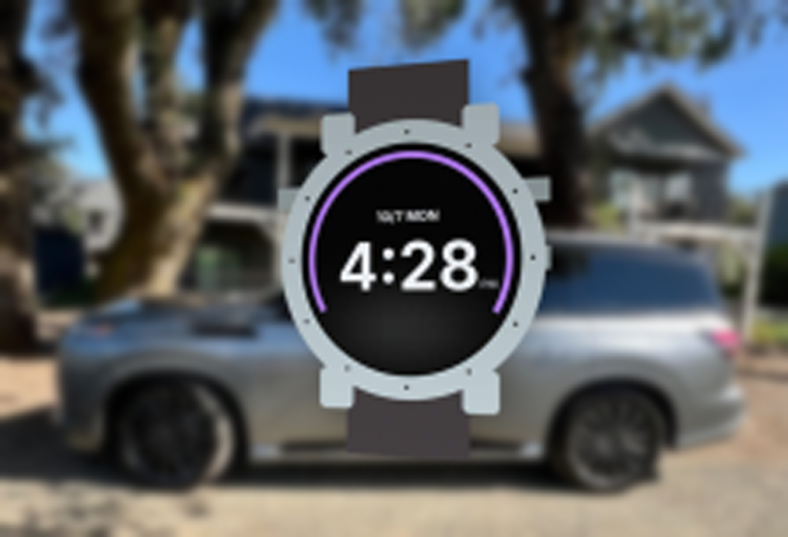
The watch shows 4.28
